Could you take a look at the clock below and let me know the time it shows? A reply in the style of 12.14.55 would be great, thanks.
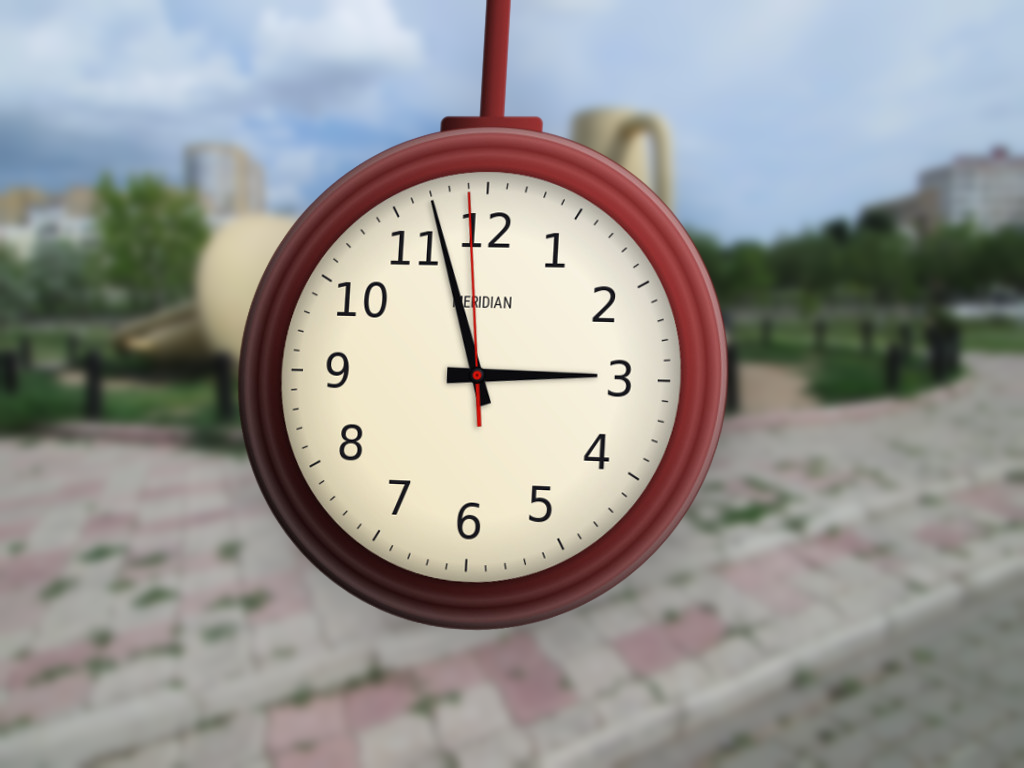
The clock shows 2.56.59
